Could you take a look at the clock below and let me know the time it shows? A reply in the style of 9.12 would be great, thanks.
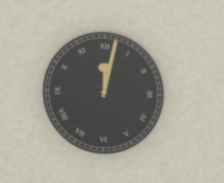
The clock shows 12.02
